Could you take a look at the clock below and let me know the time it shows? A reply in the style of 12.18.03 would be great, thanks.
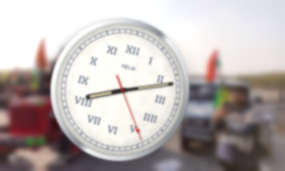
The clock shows 8.11.24
